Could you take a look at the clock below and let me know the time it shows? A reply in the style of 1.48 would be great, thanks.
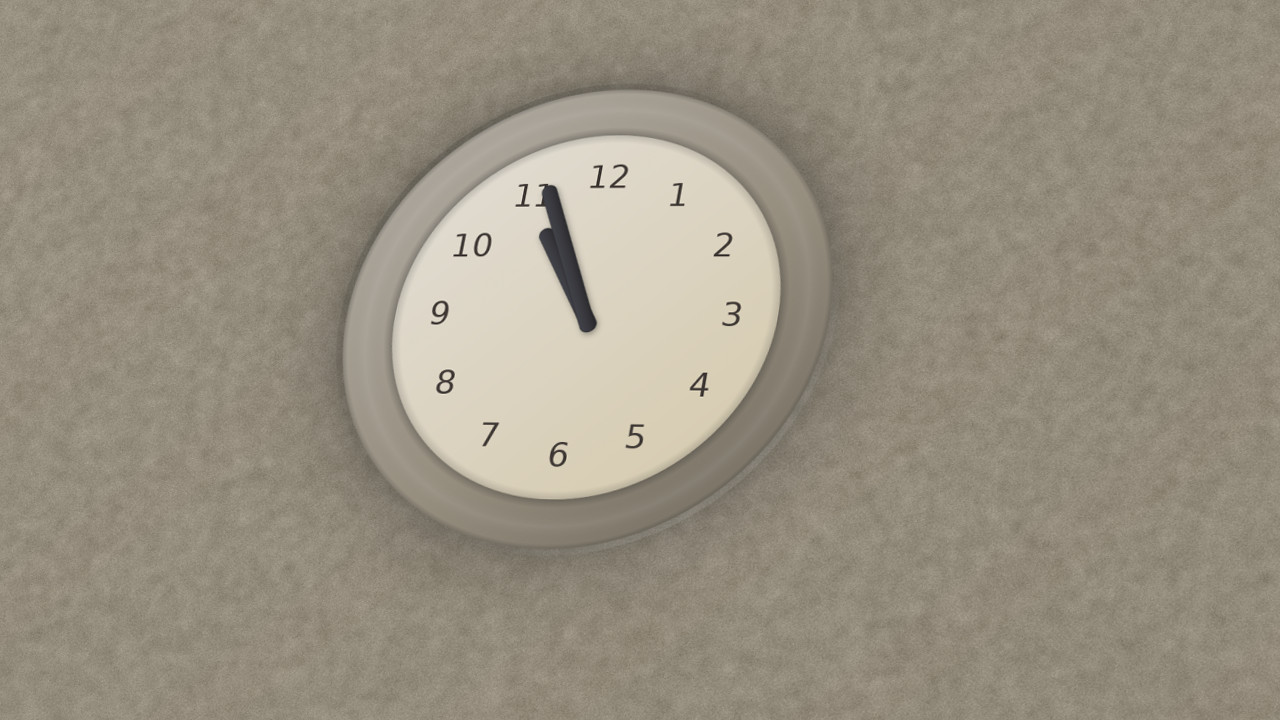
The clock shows 10.56
